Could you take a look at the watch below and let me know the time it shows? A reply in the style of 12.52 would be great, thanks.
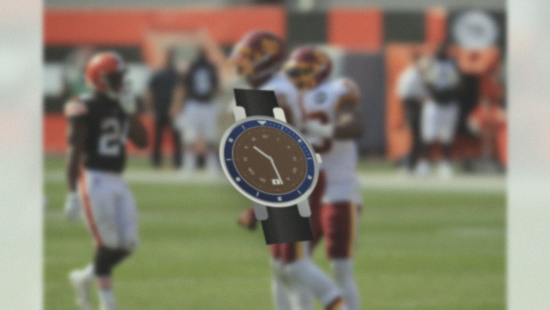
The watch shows 10.28
